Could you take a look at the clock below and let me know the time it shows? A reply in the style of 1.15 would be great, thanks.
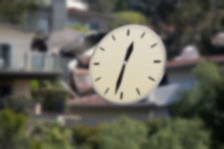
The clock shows 12.32
